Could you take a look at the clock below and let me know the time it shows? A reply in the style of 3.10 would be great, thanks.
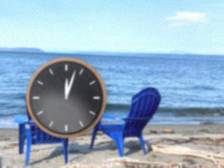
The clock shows 12.03
